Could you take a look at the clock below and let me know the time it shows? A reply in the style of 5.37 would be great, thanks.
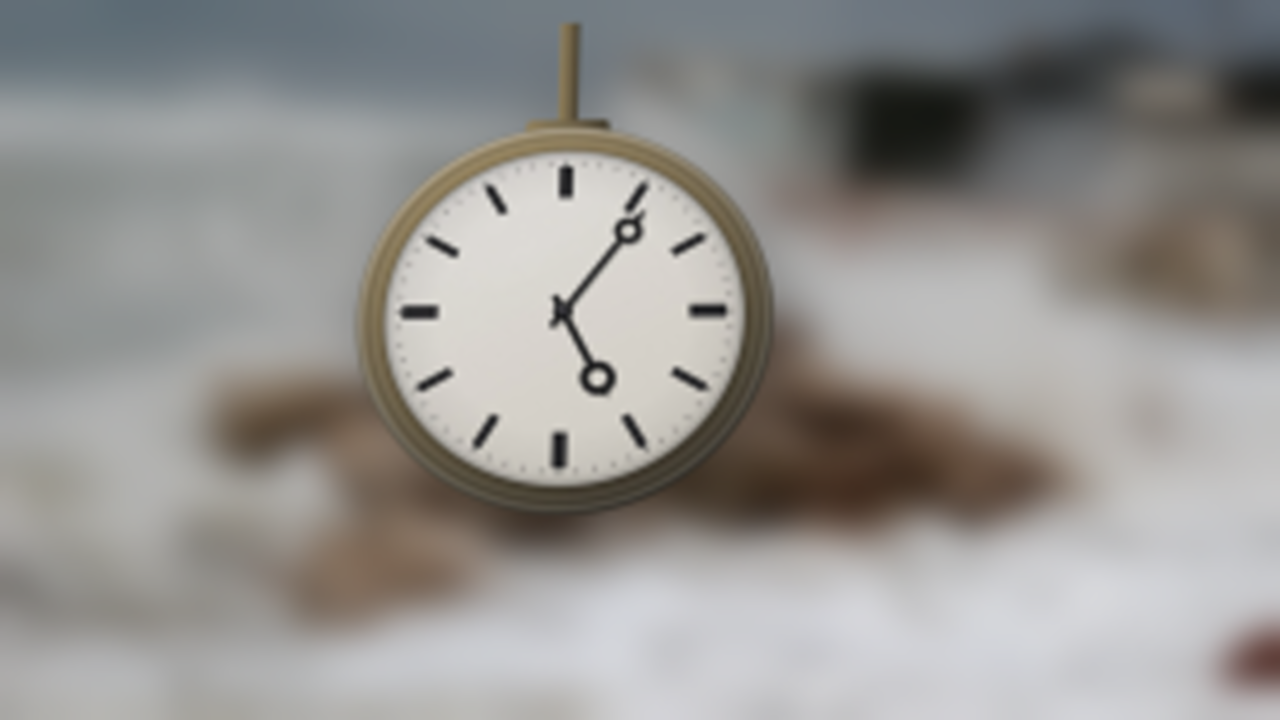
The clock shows 5.06
